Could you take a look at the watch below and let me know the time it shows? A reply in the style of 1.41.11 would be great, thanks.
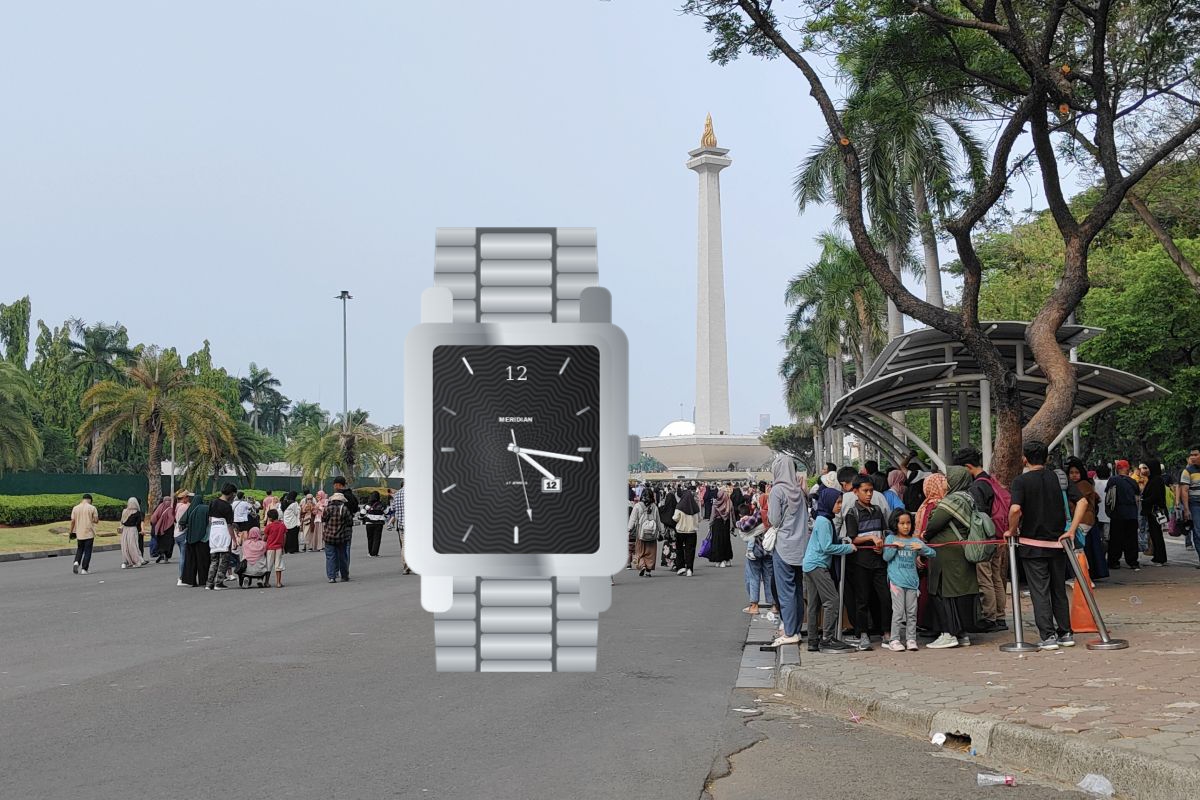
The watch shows 4.16.28
